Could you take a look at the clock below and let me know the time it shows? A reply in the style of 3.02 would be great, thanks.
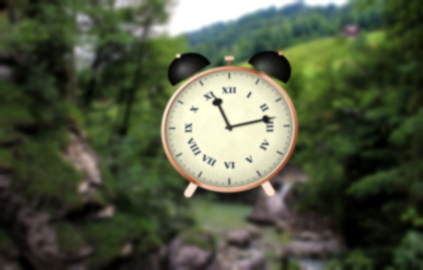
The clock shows 11.13
